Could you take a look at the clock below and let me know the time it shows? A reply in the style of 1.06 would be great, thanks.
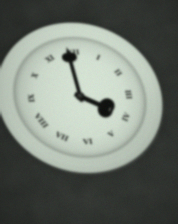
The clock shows 3.59
